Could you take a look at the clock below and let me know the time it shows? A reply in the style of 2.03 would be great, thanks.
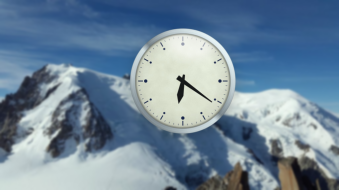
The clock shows 6.21
